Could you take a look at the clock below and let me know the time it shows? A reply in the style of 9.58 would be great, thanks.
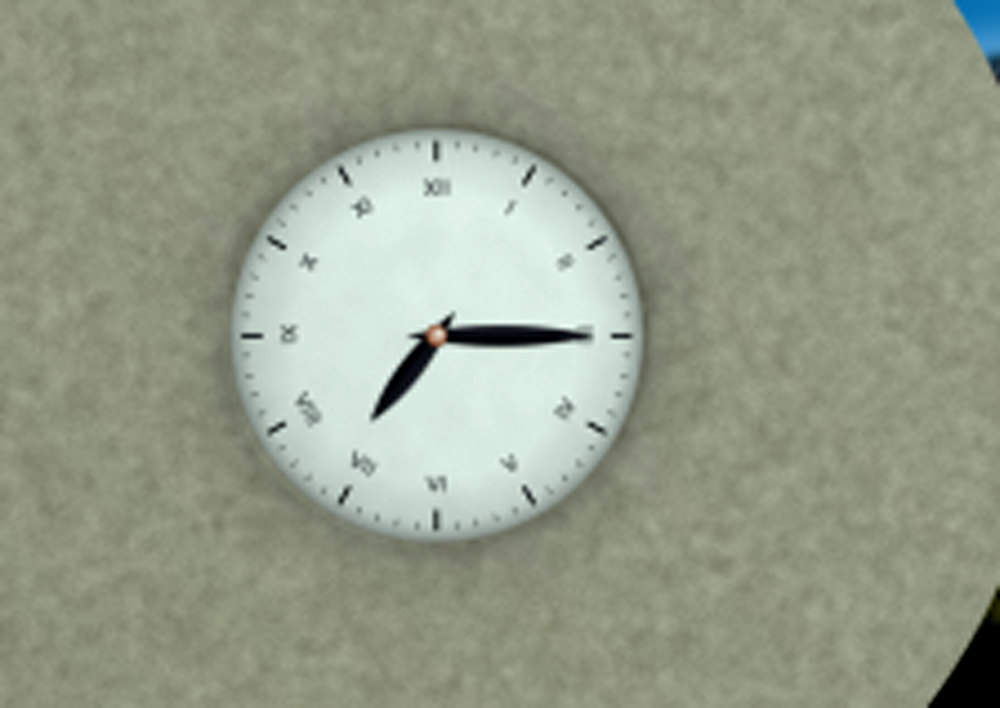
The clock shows 7.15
